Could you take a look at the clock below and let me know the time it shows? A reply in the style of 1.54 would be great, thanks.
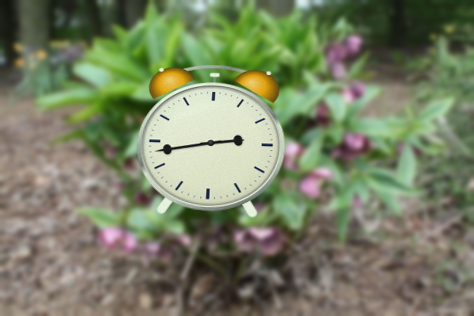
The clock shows 2.43
